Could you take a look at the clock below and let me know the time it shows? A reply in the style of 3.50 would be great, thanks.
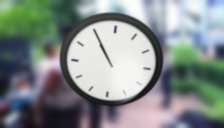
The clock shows 10.55
